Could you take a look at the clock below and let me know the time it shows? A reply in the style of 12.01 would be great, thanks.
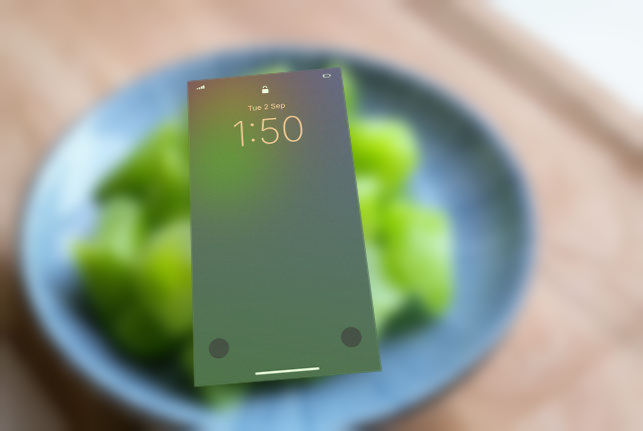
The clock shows 1.50
